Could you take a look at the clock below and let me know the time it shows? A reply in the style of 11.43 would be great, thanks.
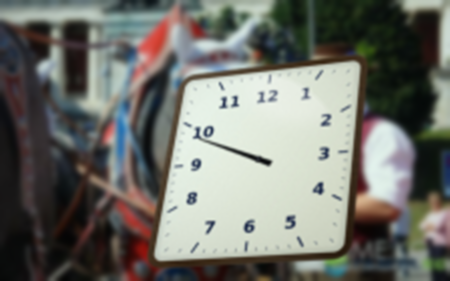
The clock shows 9.49
